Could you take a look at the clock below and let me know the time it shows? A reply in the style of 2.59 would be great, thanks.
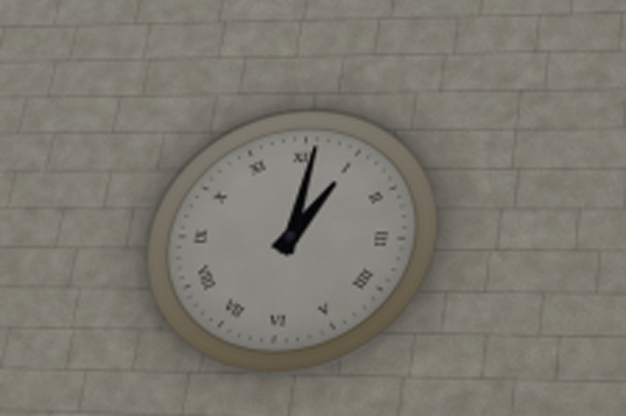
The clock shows 1.01
